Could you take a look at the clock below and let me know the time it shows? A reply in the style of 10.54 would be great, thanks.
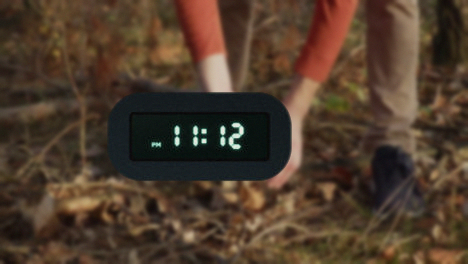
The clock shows 11.12
